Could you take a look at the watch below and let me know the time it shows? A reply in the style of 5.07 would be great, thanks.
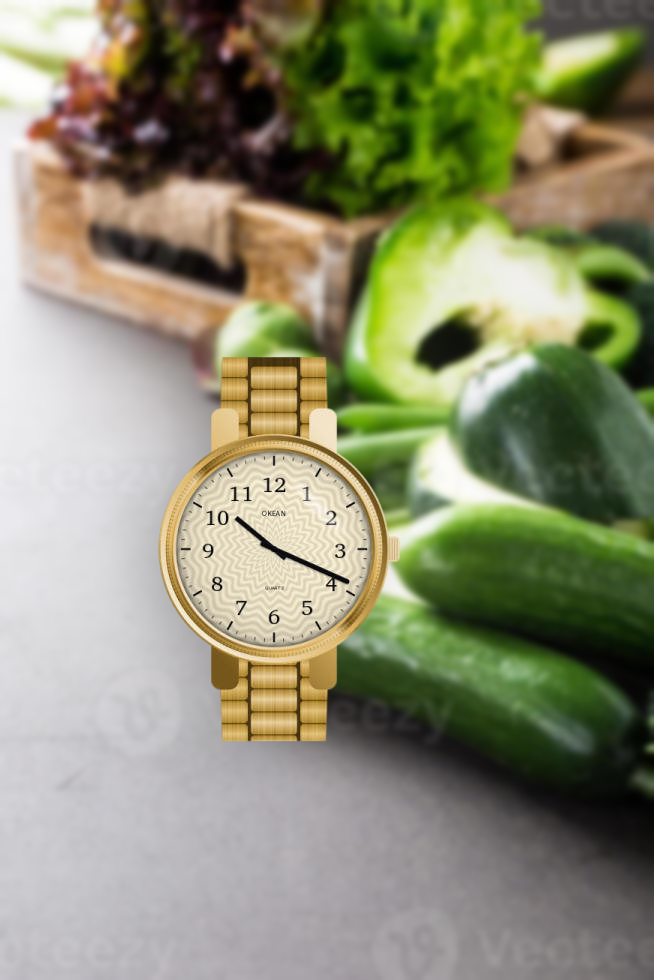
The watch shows 10.19
